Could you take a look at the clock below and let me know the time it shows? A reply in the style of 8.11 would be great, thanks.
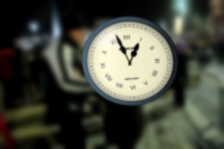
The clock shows 12.57
